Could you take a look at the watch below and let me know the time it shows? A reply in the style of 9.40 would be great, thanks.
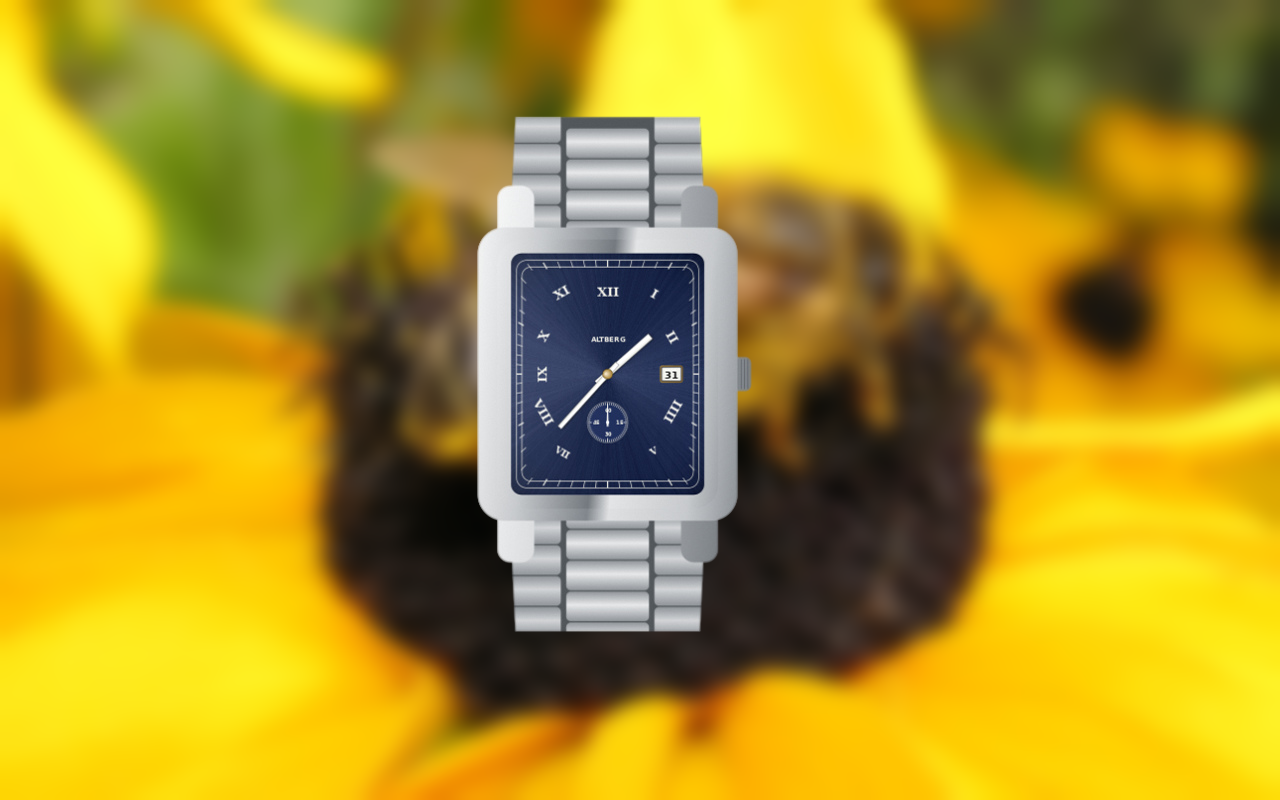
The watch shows 1.37
